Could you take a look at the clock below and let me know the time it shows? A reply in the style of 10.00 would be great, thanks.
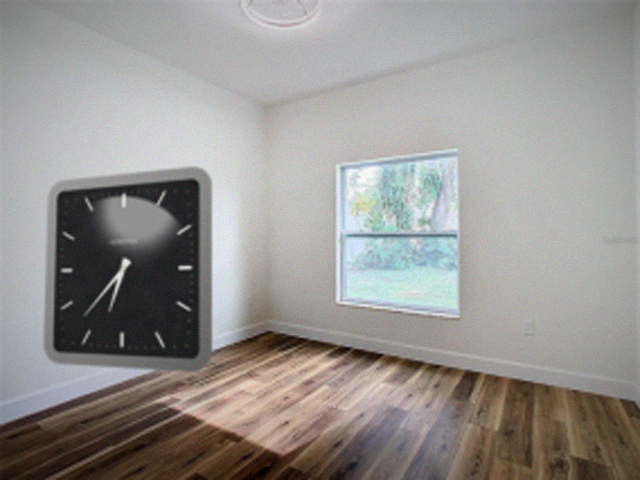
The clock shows 6.37
